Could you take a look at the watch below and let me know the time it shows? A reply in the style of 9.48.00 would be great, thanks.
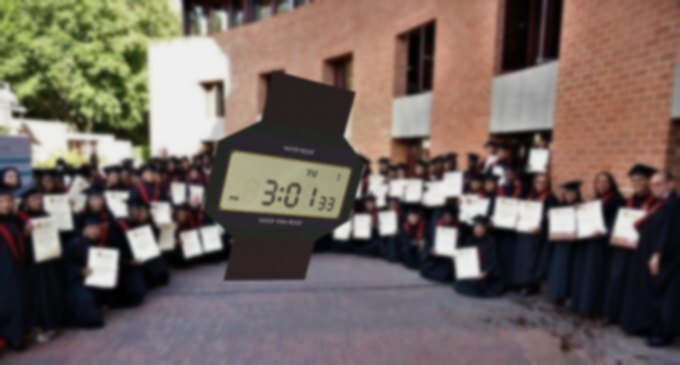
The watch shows 3.01.33
